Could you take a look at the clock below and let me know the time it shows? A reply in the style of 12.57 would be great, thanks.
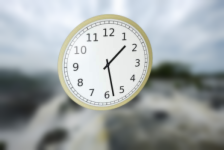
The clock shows 1.28
